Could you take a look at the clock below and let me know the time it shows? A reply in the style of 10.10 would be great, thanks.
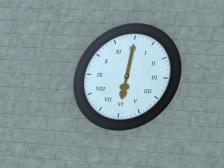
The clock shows 6.00
